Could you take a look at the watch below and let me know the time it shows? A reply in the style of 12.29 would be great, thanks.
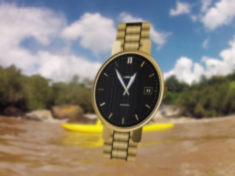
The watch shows 12.54
